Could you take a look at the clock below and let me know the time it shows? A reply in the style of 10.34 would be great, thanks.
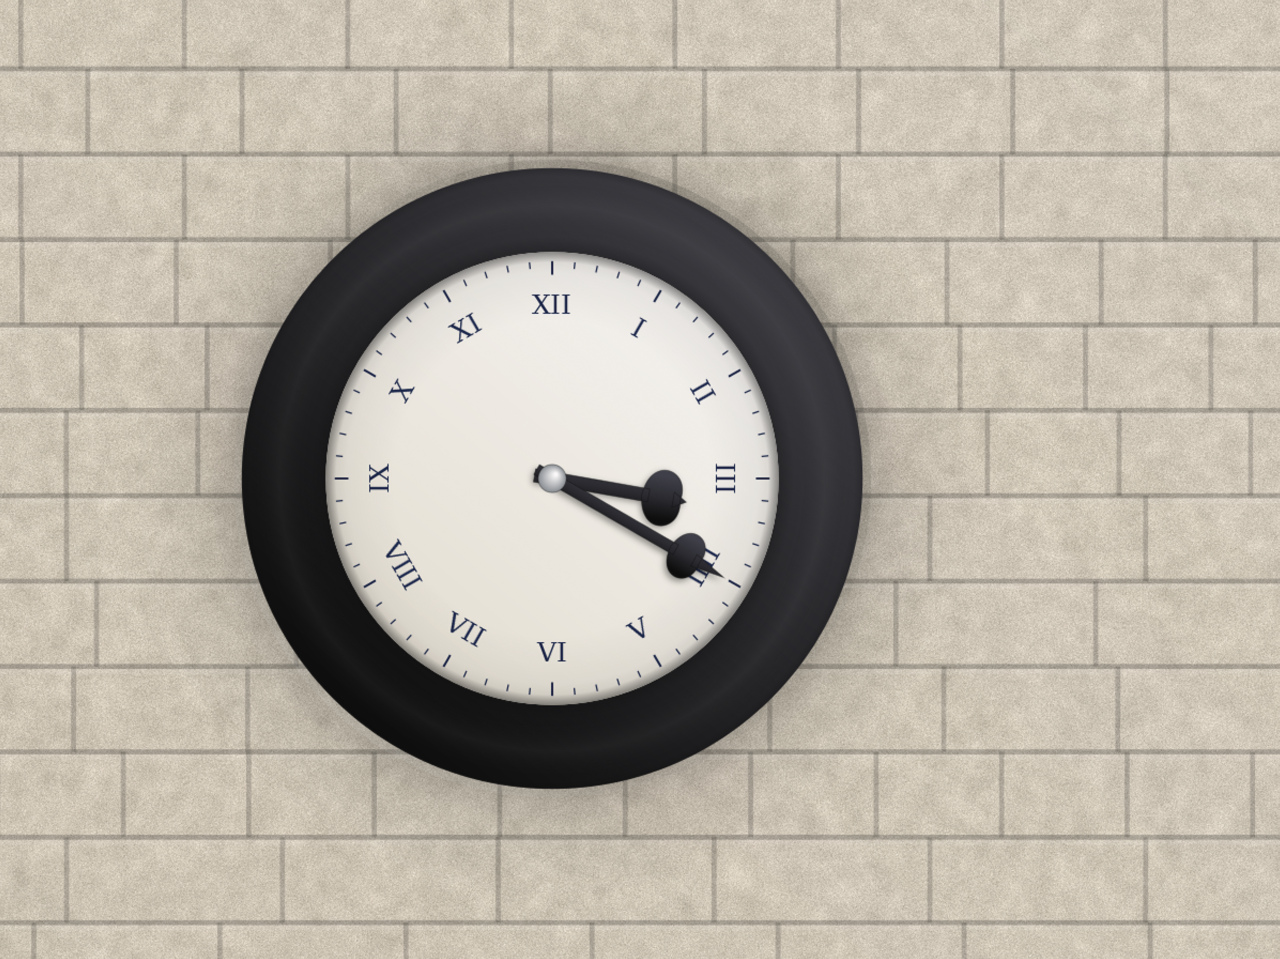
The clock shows 3.20
